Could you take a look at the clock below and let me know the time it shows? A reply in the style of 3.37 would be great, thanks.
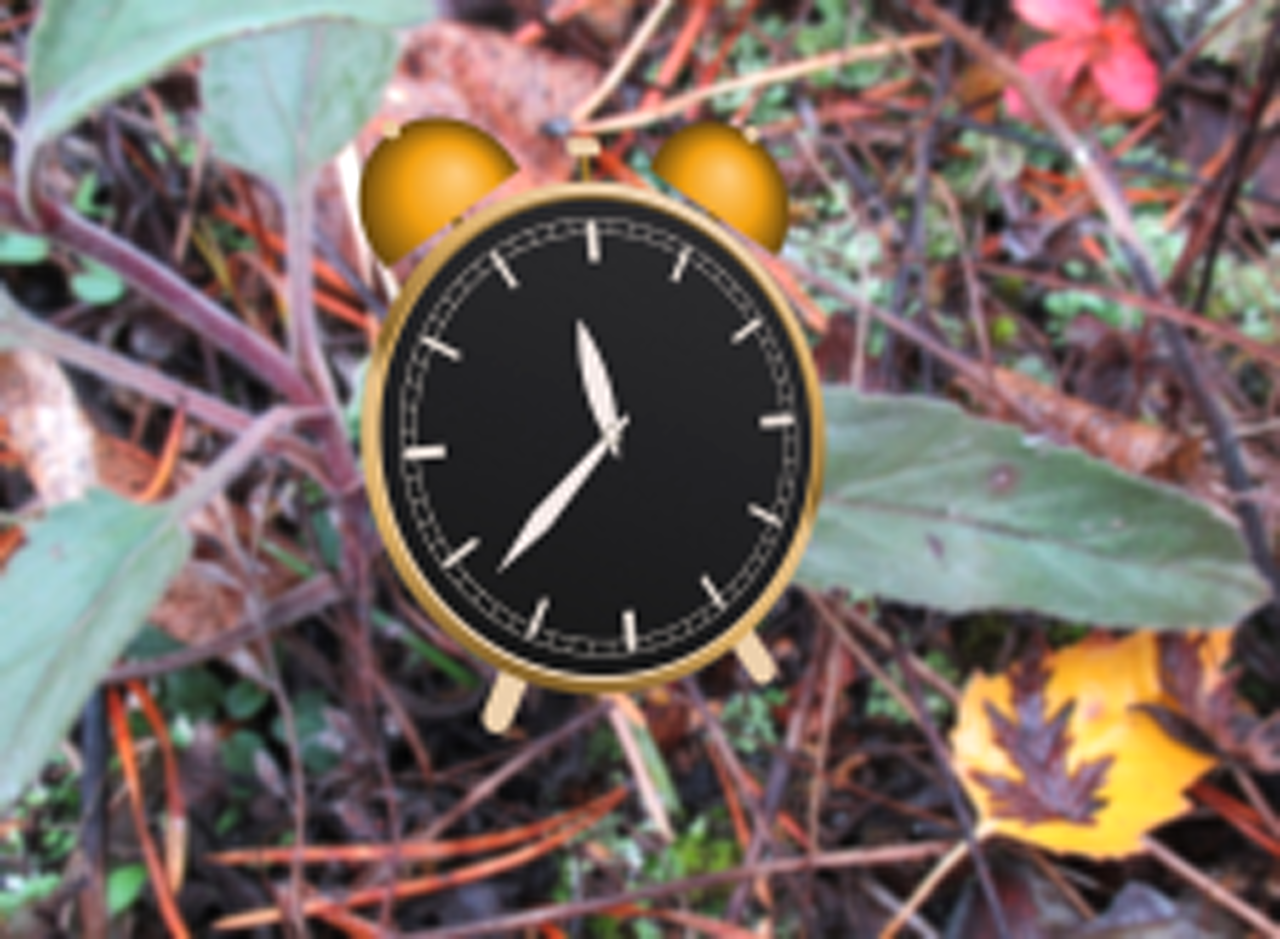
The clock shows 11.38
